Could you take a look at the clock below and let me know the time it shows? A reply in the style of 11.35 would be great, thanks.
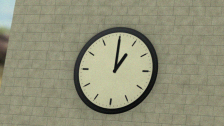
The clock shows 1.00
